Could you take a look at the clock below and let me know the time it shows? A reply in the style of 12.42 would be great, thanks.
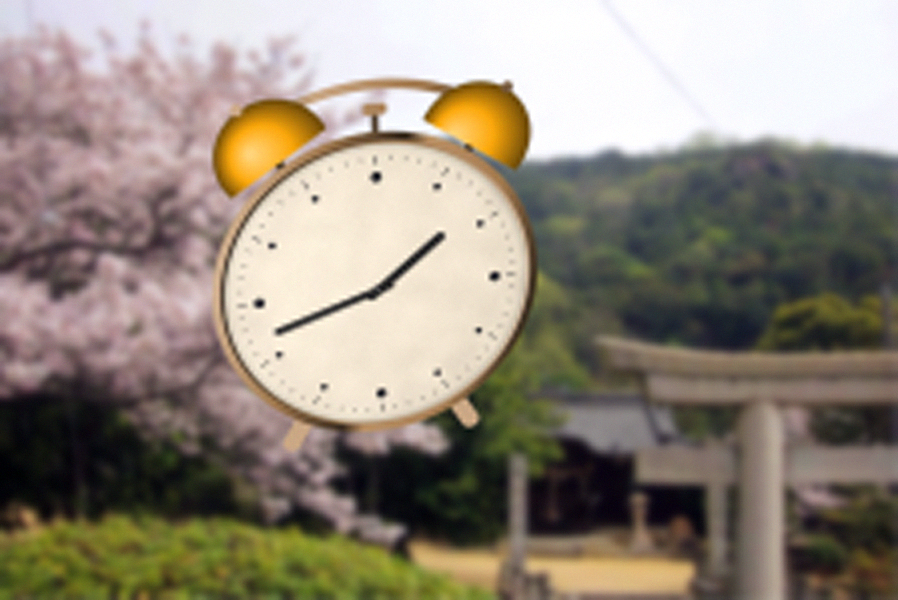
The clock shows 1.42
